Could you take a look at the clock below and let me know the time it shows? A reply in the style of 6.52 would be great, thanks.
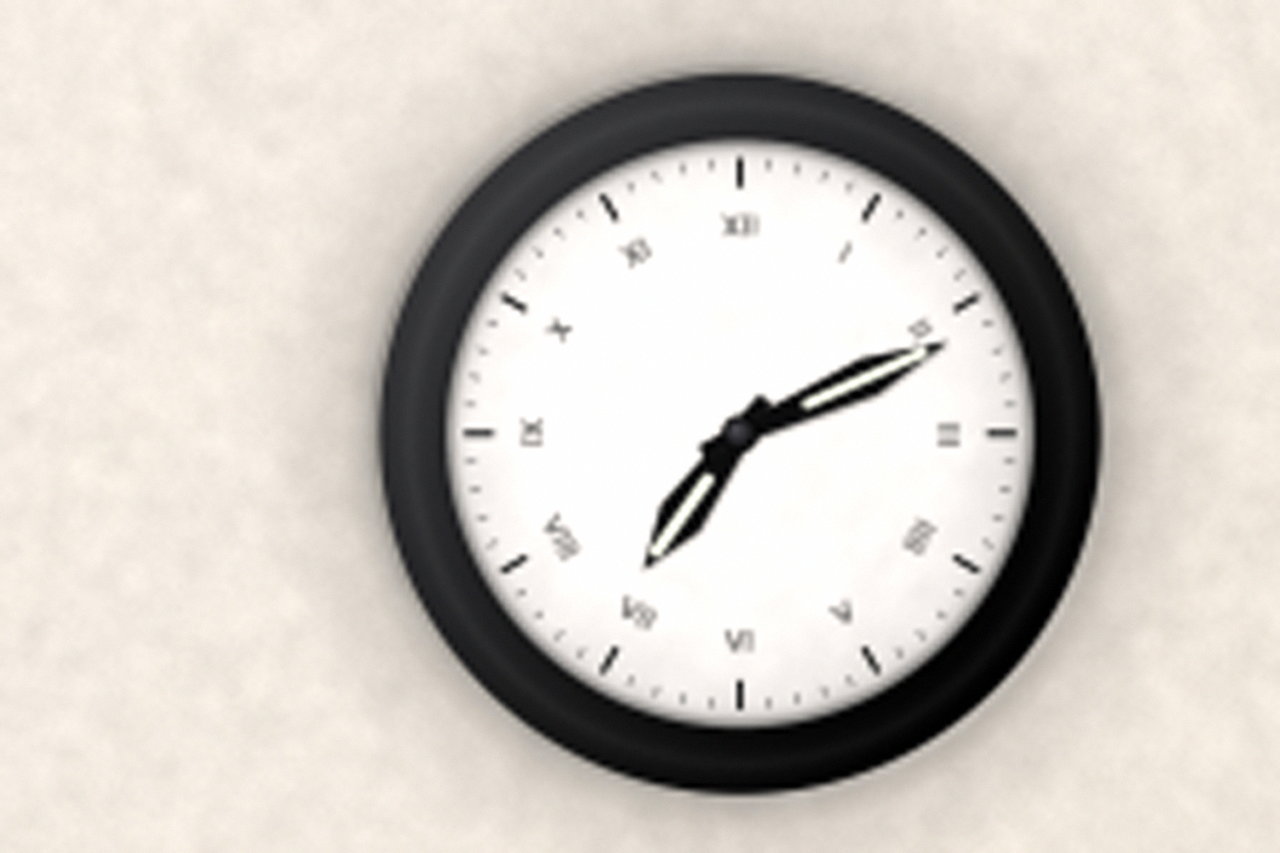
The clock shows 7.11
